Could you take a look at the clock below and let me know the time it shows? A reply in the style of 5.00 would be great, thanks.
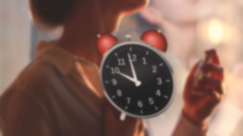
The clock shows 9.59
